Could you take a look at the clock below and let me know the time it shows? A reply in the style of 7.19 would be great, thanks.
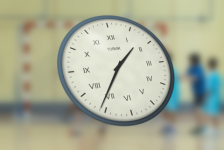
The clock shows 1.36
